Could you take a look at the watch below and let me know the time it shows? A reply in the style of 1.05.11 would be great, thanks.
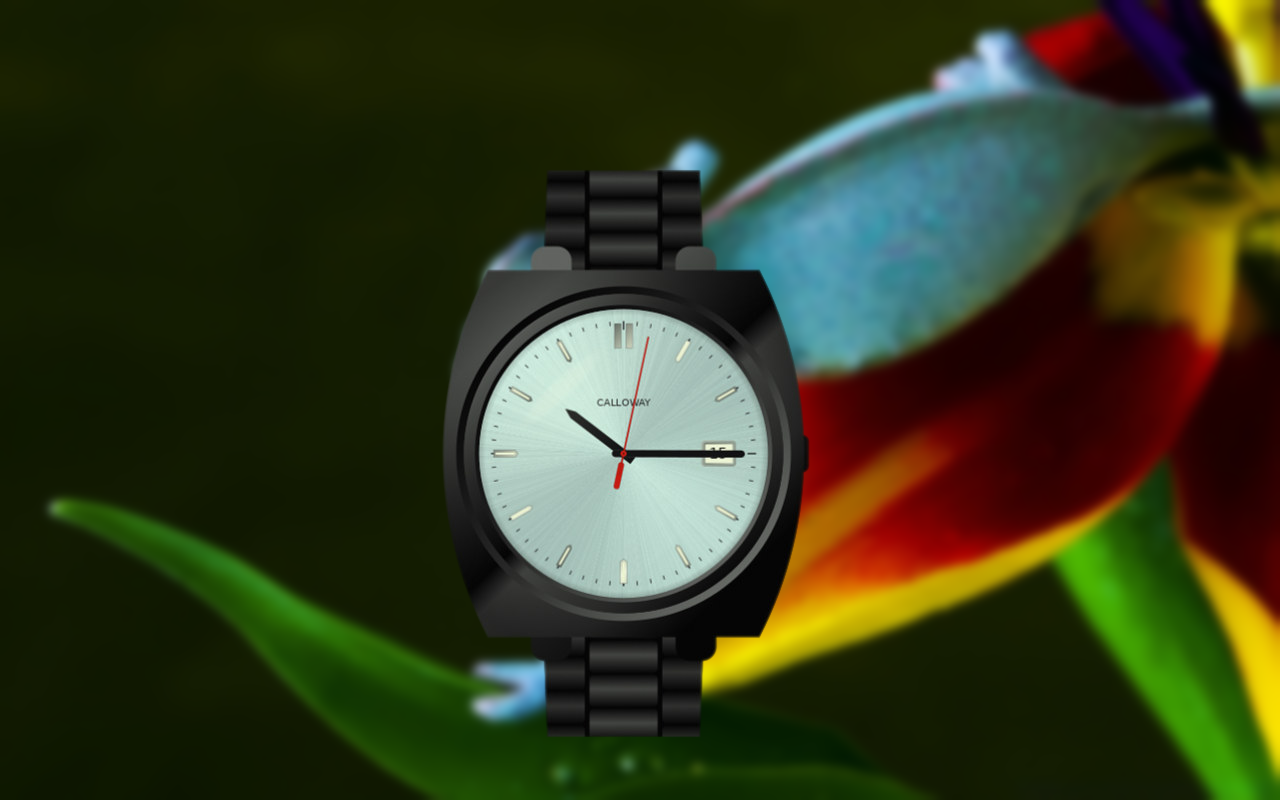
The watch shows 10.15.02
